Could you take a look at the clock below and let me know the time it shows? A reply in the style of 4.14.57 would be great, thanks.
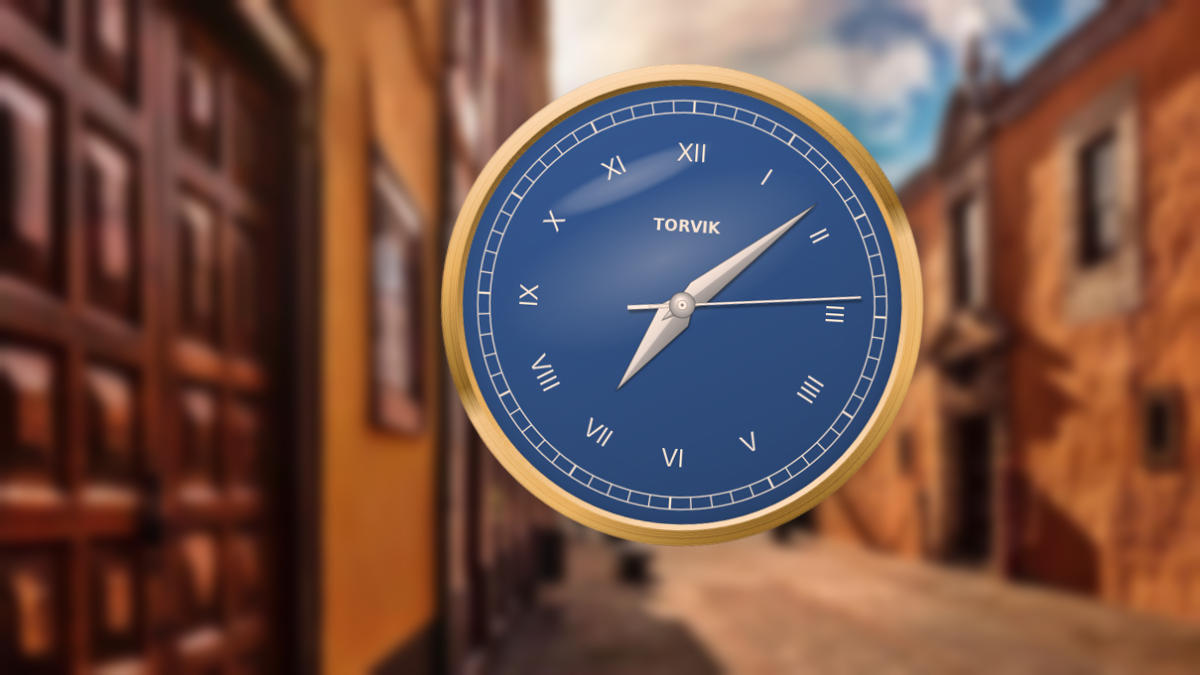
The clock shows 7.08.14
